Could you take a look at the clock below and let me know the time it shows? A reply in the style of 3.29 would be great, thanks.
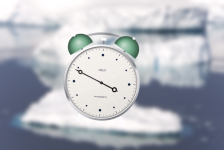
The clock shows 3.49
